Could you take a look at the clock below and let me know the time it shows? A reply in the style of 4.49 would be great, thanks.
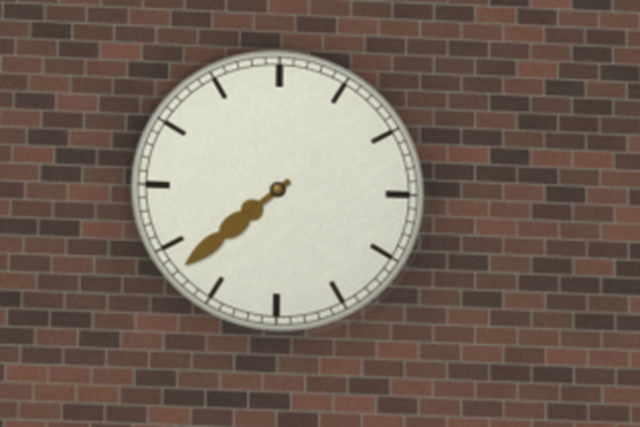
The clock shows 7.38
